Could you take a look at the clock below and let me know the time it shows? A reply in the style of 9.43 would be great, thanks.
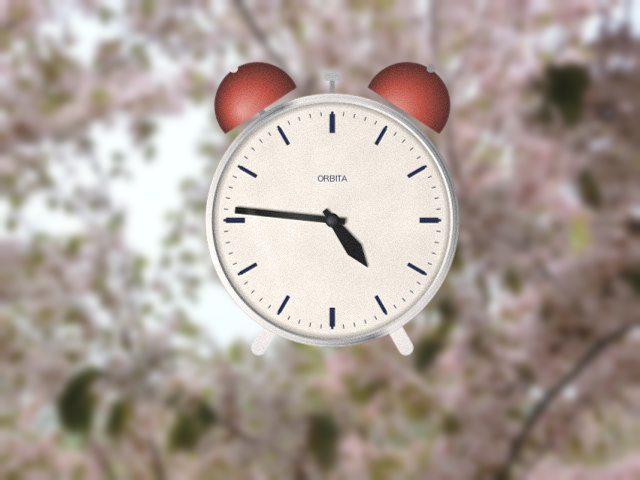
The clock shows 4.46
